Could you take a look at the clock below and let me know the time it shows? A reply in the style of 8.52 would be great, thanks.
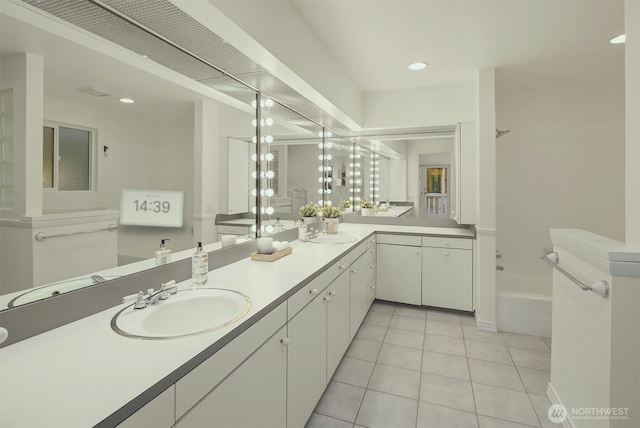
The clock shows 14.39
